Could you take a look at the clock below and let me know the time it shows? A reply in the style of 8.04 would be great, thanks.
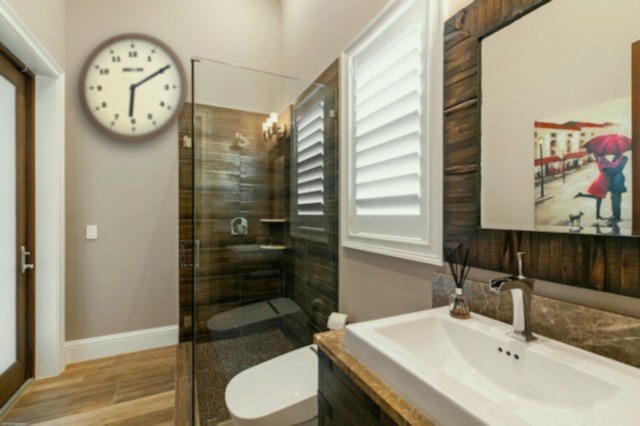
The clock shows 6.10
